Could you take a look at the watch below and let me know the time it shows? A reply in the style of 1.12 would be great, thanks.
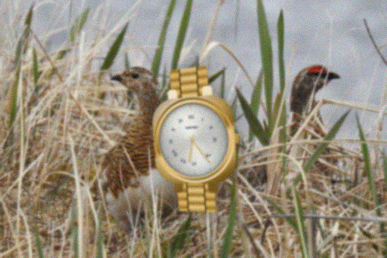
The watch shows 6.24
